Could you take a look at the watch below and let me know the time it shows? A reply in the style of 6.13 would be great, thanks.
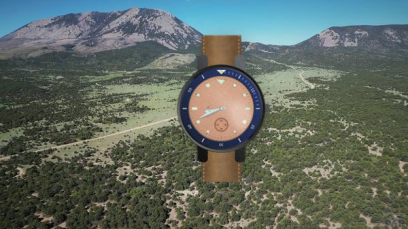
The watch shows 8.41
